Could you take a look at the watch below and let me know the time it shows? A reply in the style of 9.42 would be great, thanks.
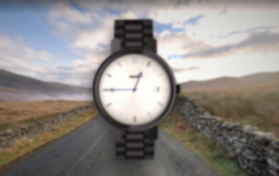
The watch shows 12.45
